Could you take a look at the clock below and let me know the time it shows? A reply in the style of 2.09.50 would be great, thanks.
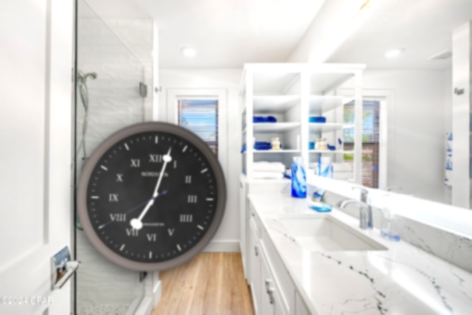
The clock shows 7.02.40
